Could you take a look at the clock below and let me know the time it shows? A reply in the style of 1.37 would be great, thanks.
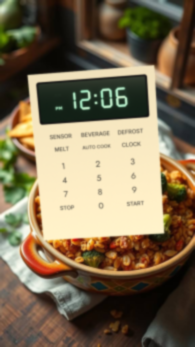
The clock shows 12.06
